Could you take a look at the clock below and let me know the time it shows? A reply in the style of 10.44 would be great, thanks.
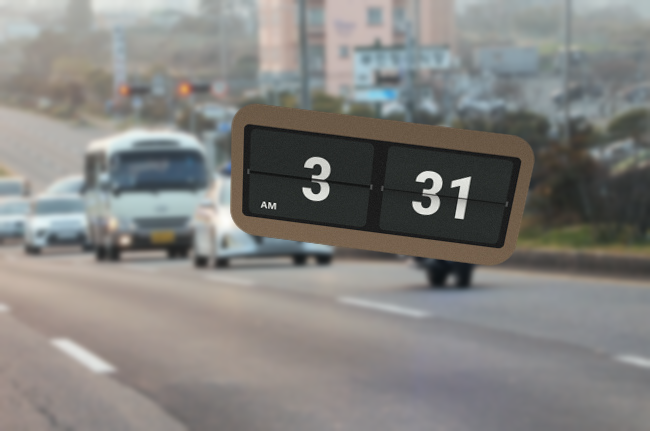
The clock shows 3.31
